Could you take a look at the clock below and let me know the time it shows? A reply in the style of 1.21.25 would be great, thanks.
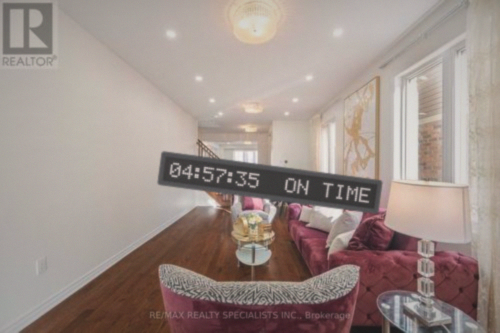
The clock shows 4.57.35
